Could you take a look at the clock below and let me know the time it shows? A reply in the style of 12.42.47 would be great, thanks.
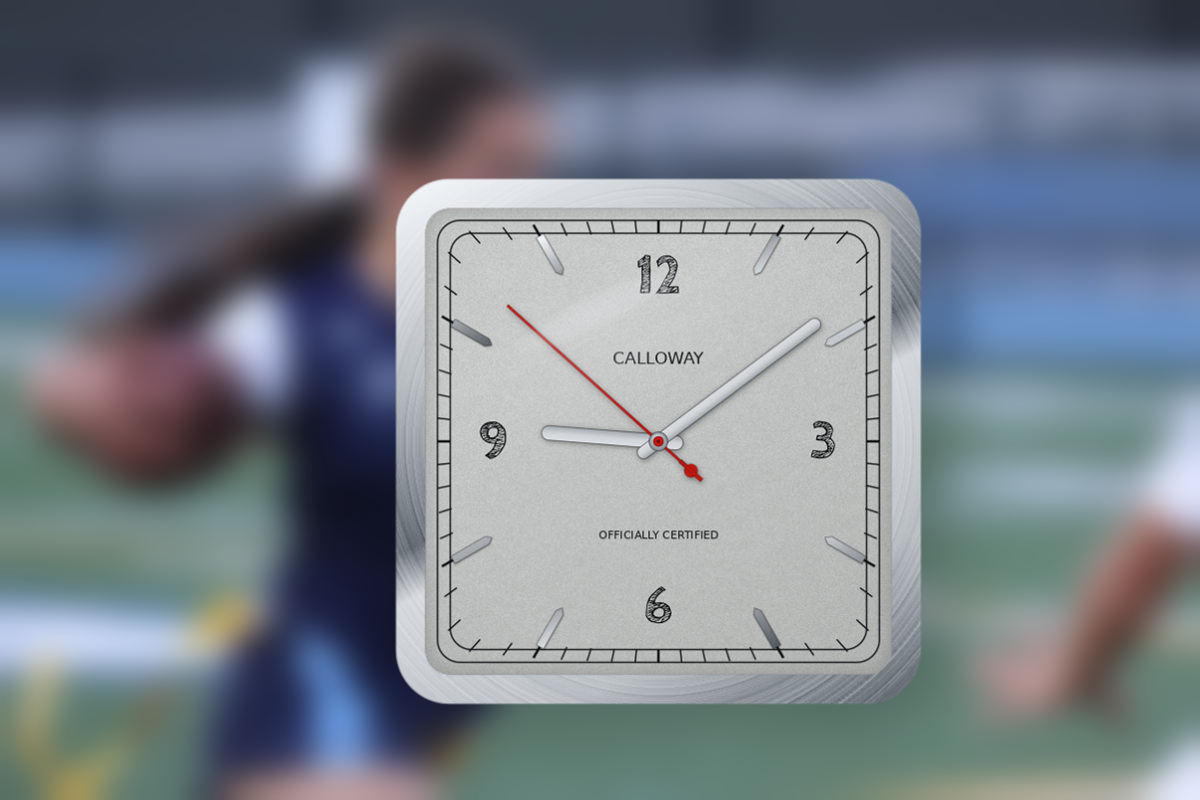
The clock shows 9.08.52
